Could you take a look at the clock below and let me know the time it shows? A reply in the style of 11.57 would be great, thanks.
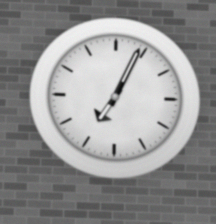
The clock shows 7.04
